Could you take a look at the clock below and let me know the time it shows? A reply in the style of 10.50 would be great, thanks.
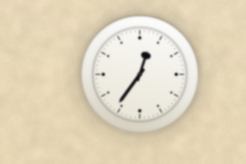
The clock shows 12.36
